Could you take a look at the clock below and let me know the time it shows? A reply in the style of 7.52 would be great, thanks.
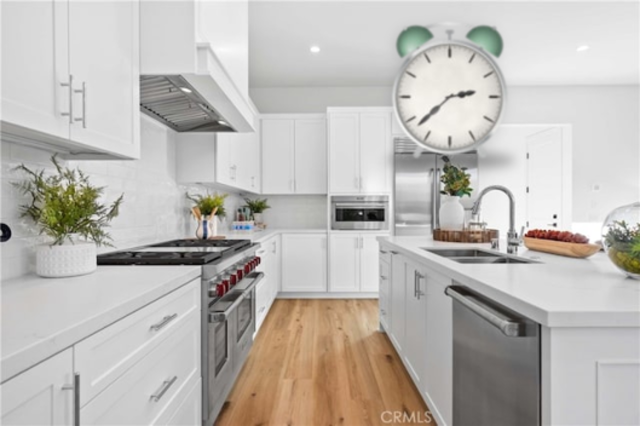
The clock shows 2.38
